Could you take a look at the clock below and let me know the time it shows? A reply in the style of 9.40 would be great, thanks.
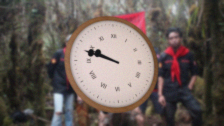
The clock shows 9.48
